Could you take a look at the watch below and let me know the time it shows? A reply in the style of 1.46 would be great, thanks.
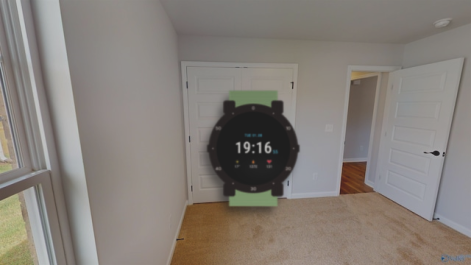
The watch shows 19.16
